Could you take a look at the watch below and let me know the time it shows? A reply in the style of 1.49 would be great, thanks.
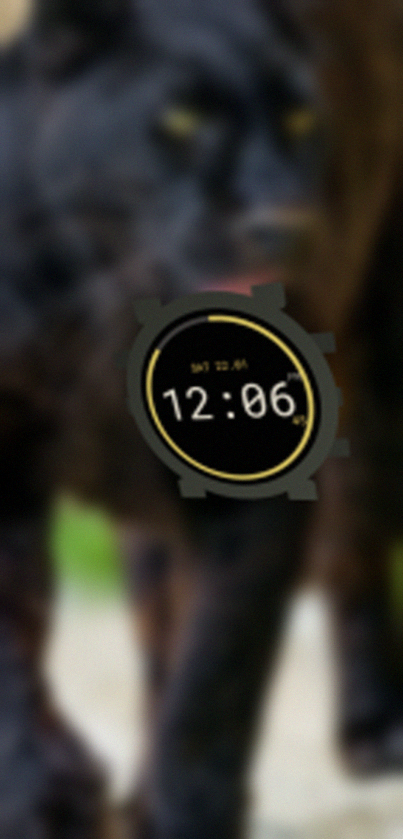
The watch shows 12.06
